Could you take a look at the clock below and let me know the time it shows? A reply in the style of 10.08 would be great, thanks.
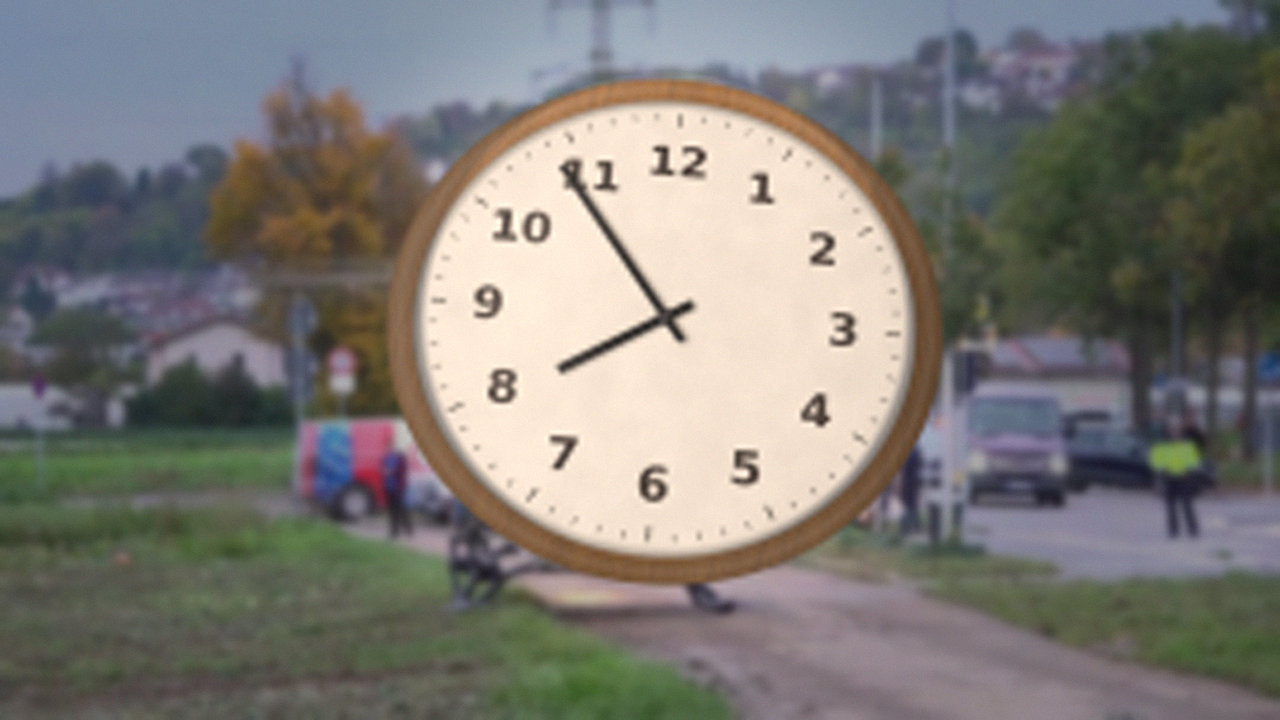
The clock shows 7.54
